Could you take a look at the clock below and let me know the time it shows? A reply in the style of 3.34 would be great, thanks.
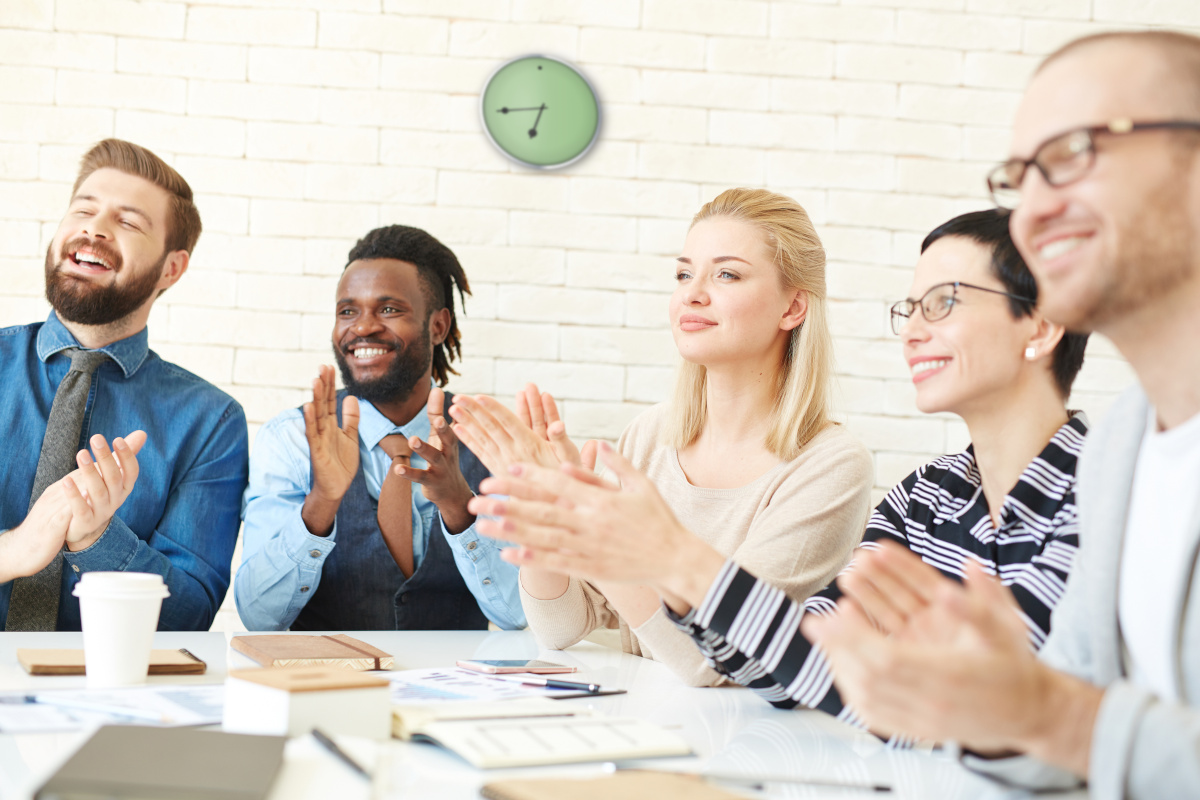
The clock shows 6.44
